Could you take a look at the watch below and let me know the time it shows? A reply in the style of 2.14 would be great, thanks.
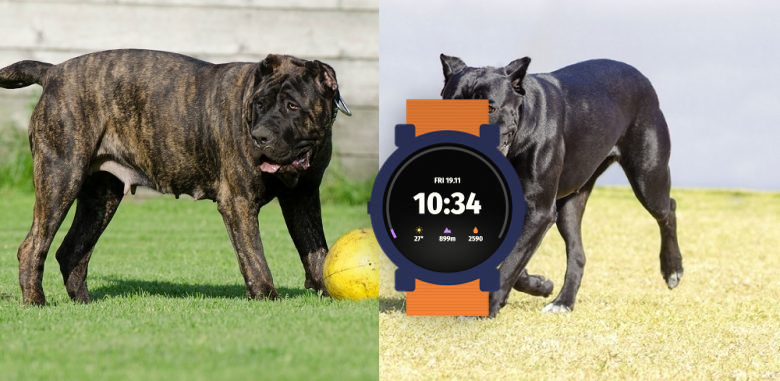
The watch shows 10.34
